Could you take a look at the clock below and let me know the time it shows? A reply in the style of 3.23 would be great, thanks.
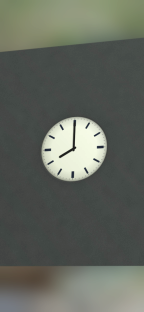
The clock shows 8.00
